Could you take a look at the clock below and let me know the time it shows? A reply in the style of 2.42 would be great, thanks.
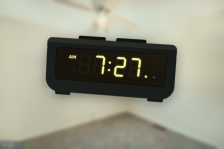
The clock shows 7.27
